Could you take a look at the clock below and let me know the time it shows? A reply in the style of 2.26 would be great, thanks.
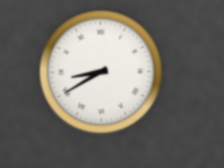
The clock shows 8.40
